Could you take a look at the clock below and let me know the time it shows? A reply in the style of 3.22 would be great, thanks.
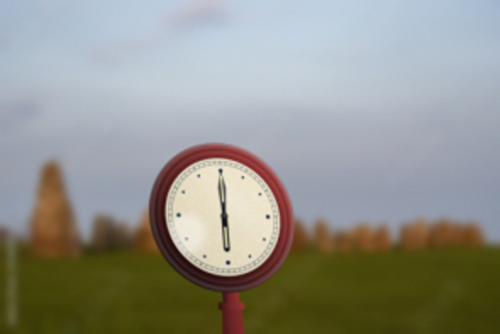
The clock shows 6.00
